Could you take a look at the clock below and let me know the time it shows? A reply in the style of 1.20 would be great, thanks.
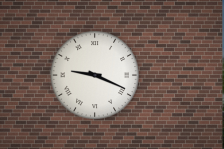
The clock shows 9.19
